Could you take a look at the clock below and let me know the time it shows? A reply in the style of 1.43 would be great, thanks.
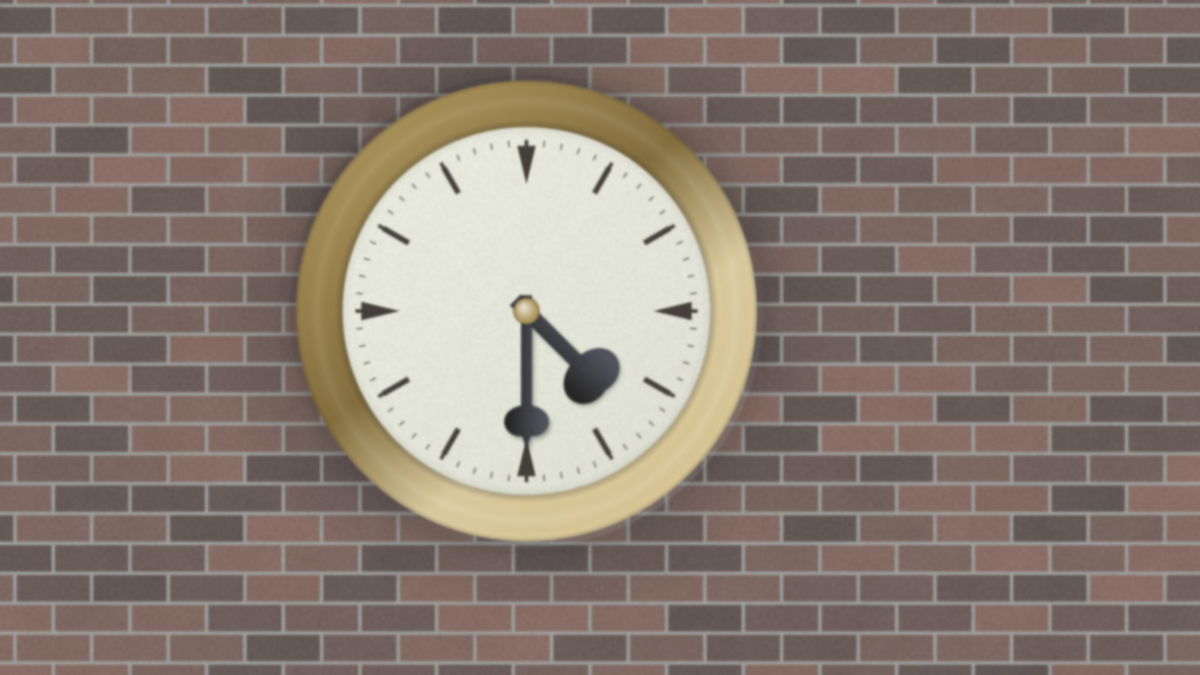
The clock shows 4.30
